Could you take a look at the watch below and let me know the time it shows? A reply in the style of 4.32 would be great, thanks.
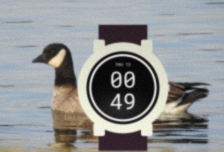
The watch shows 0.49
